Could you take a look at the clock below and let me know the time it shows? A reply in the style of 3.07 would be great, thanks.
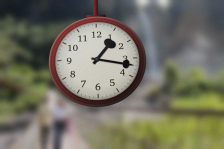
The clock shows 1.17
